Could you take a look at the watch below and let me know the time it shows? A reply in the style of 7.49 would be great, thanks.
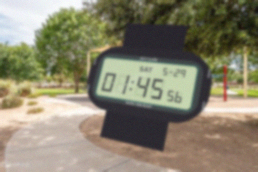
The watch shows 1.45
